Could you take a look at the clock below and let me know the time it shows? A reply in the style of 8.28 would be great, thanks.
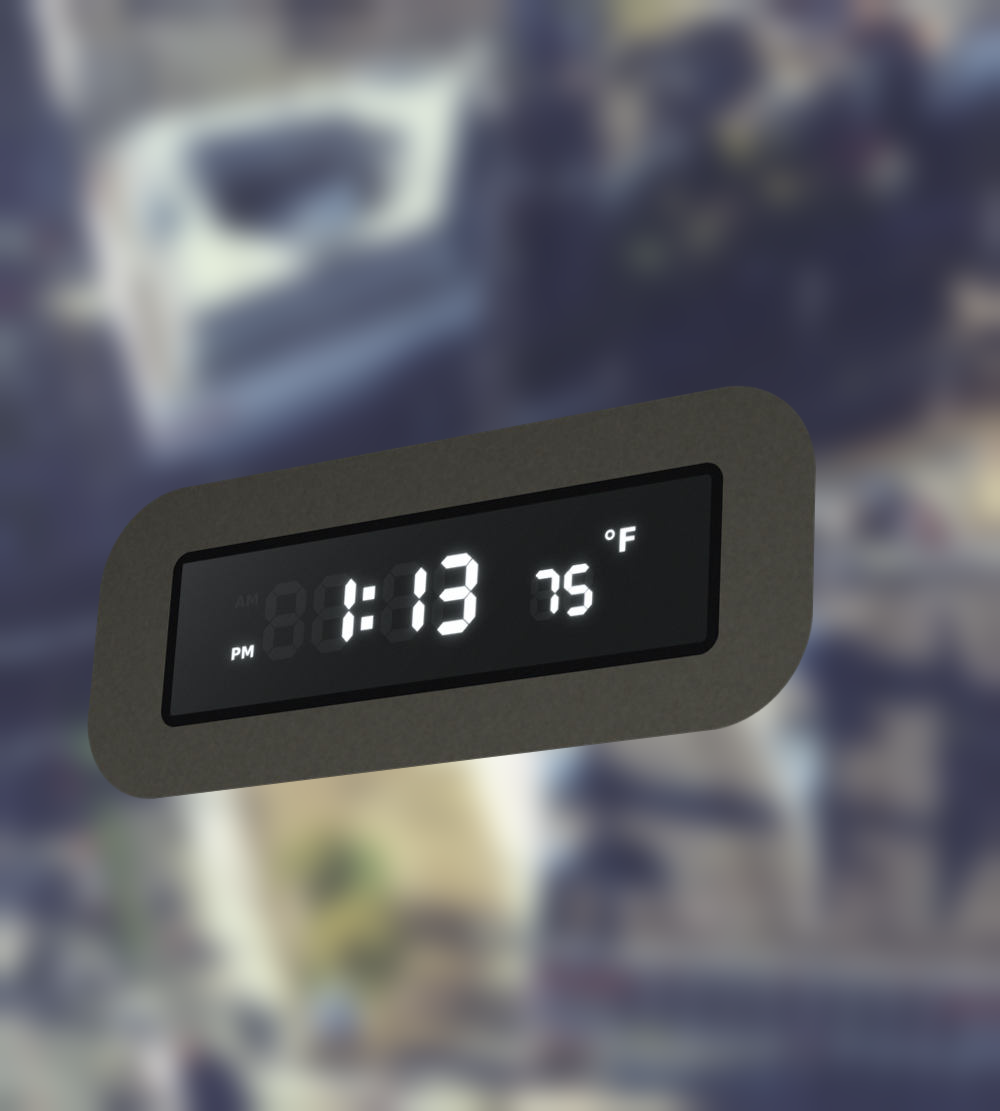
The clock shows 1.13
